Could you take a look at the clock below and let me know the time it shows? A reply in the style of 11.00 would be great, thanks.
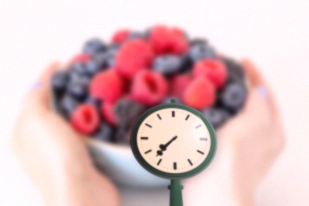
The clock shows 7.37
